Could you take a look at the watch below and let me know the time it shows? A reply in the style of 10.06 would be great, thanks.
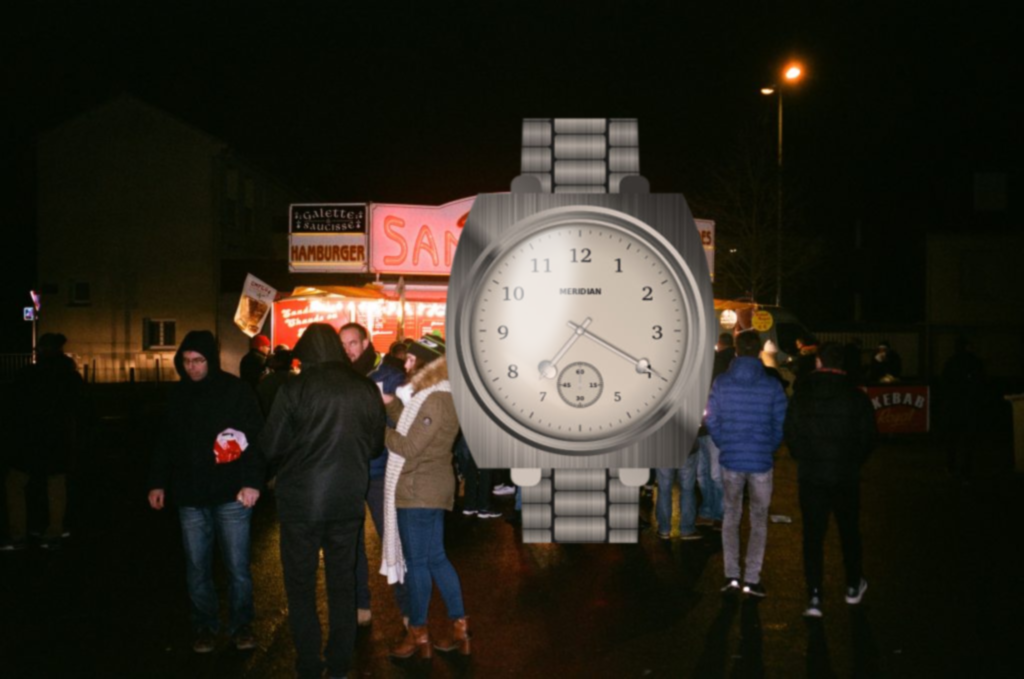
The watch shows 7.20
